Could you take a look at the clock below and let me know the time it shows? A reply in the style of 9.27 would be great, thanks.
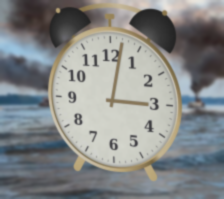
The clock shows 3.02
